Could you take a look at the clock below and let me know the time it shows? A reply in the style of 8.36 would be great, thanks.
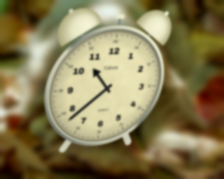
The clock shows 10.38
